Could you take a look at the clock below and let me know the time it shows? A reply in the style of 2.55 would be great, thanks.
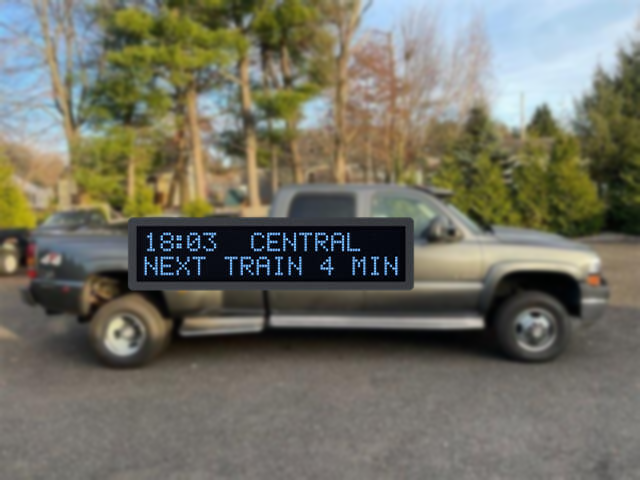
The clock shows 18.03
